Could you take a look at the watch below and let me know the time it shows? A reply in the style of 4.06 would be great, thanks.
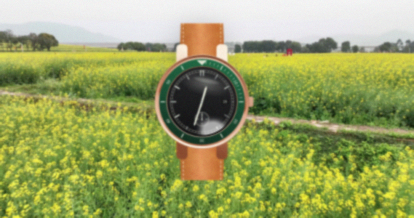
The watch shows 12.33
